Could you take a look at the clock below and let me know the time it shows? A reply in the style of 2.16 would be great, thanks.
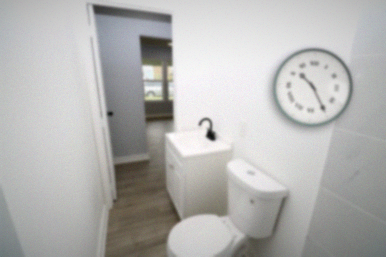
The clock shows 10.25
